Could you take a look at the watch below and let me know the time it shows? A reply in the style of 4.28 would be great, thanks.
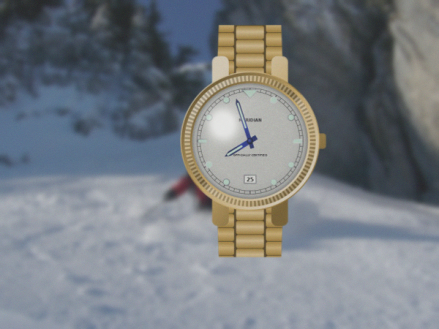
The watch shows 7.57
